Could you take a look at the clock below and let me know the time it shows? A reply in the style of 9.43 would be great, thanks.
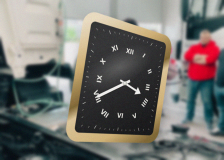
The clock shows 3.40
